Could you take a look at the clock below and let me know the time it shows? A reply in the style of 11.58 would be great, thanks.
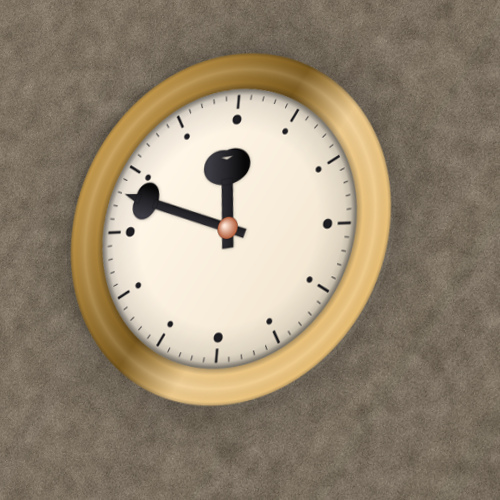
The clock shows 11.48
